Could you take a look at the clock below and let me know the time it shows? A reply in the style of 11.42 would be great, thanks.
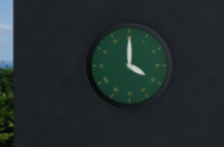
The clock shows 4.00
